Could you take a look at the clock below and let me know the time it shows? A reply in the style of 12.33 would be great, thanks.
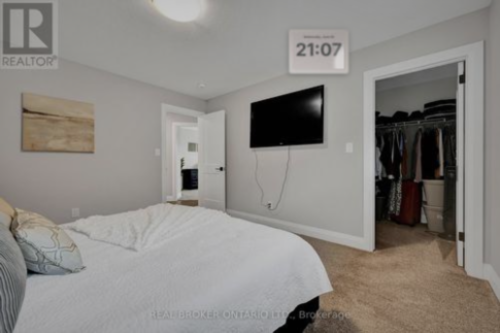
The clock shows 21.07
